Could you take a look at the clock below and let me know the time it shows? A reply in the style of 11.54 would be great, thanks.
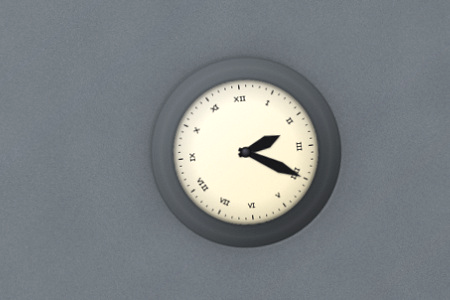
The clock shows 2.20
